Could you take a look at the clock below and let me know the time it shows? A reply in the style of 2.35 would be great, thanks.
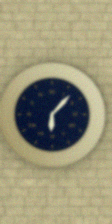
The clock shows 6.07
